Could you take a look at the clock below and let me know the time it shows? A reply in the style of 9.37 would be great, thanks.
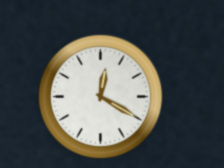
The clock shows 12.20
